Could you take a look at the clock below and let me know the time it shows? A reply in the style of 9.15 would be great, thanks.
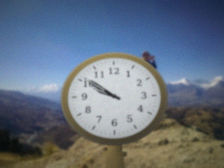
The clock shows 9.51
